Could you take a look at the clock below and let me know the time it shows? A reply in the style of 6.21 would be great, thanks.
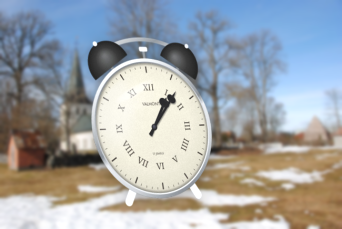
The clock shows 1.07
